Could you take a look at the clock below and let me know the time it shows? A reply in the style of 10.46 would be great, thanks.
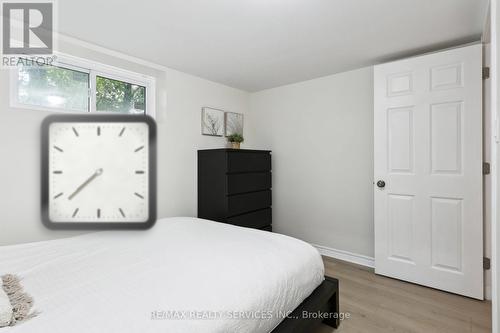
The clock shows 7.38
